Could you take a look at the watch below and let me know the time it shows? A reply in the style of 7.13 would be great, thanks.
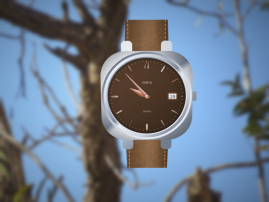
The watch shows 9.53
